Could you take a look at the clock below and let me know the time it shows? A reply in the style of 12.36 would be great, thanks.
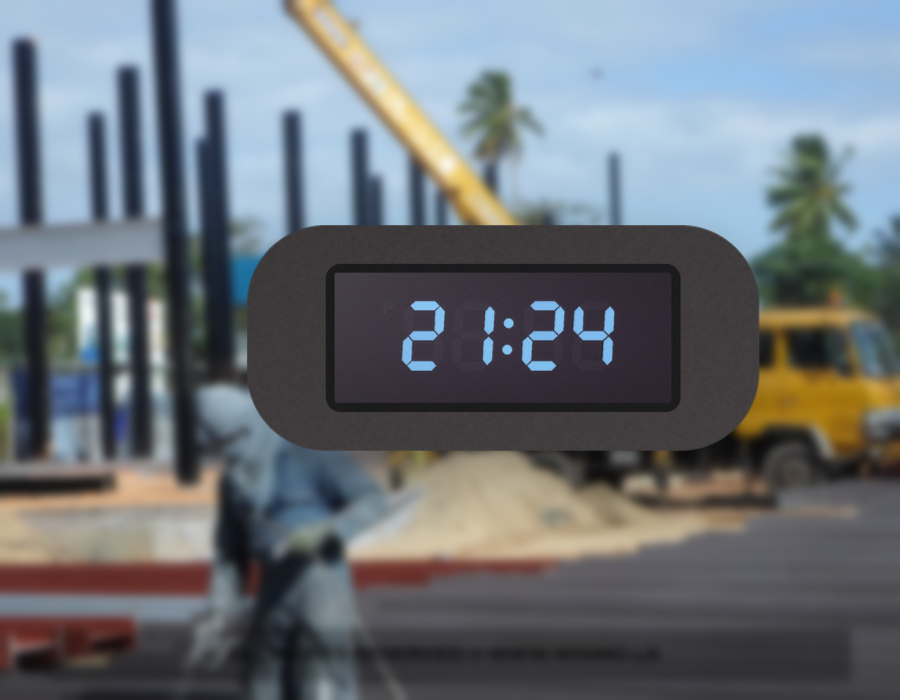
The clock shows 21.24
